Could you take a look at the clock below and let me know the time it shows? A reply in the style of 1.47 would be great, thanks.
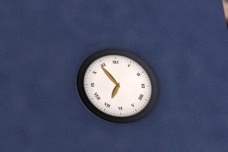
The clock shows 6.54
